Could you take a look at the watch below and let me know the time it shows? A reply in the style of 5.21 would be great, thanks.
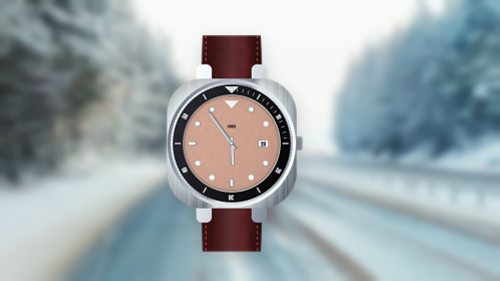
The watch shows 5.54
